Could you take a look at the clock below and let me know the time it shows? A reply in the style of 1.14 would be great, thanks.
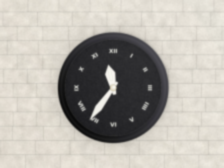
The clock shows 11.36
